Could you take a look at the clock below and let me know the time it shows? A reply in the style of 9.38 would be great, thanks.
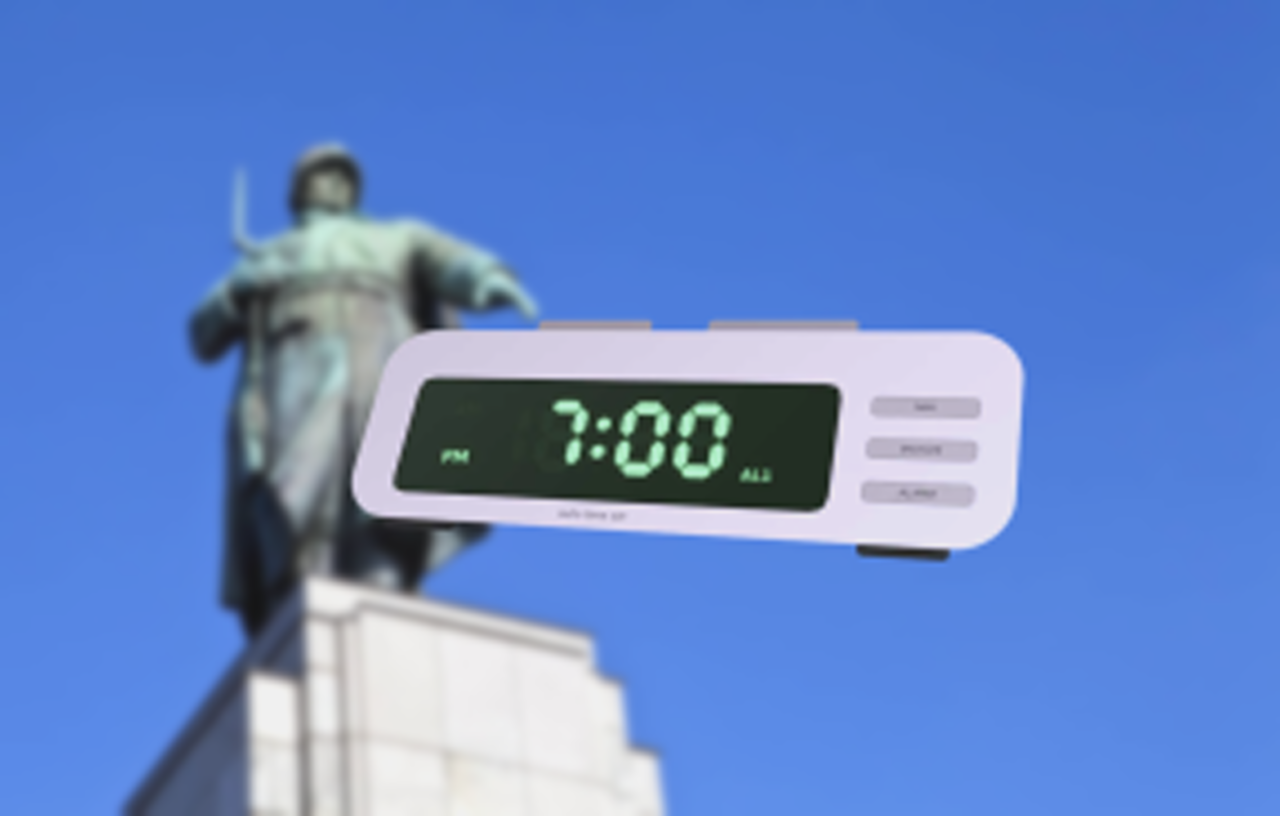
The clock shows 7.00
